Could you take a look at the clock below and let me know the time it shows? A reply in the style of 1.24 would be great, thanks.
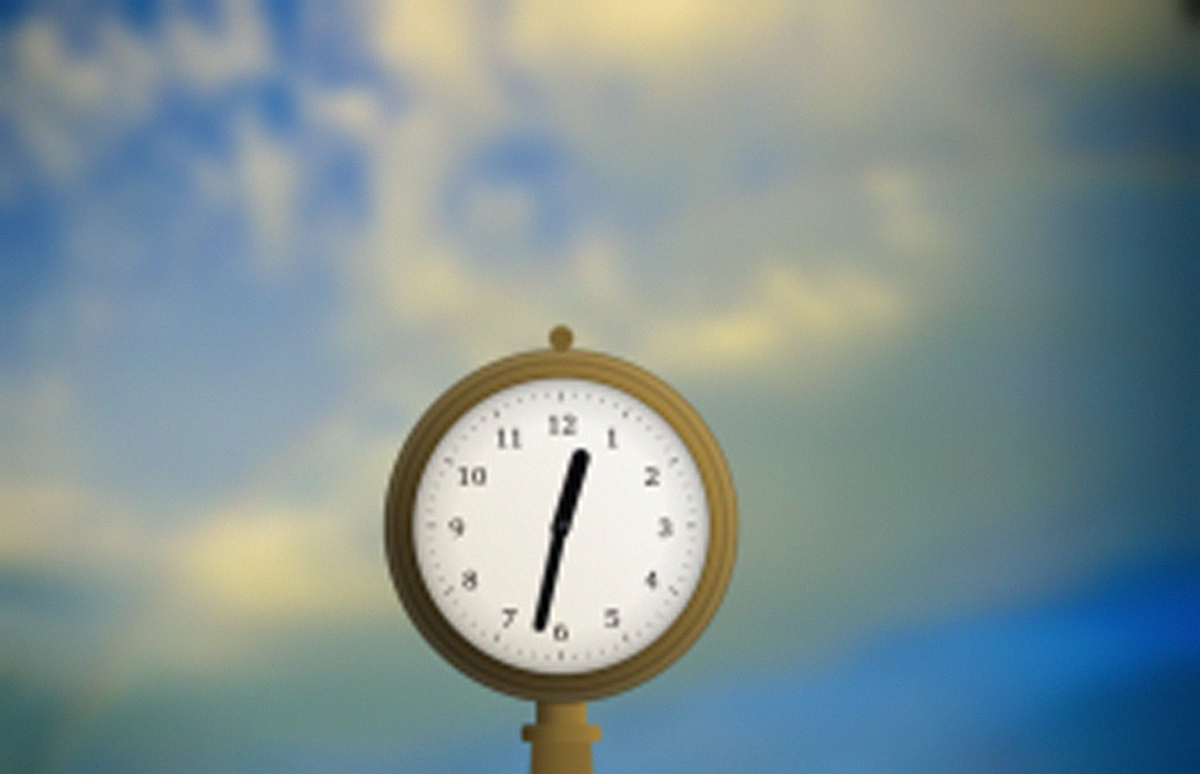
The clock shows 12.32
